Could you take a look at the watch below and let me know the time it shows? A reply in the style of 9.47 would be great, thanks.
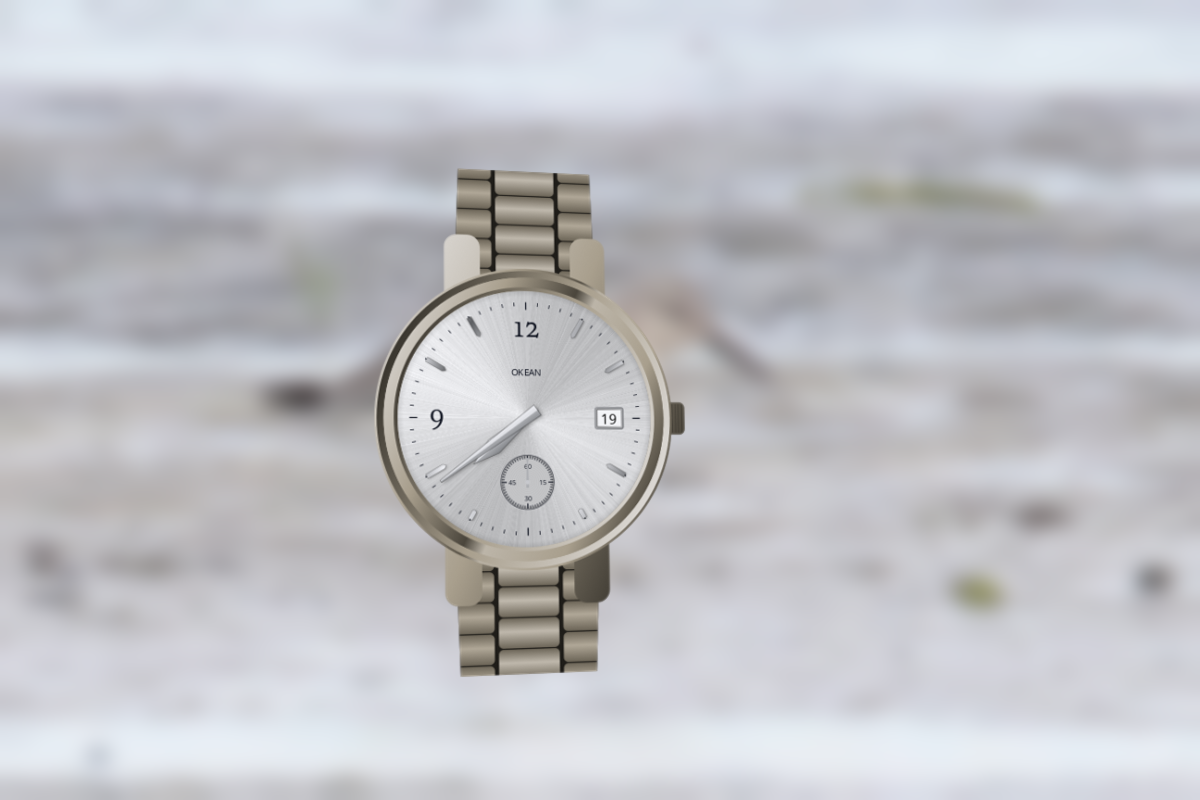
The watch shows 7.39
